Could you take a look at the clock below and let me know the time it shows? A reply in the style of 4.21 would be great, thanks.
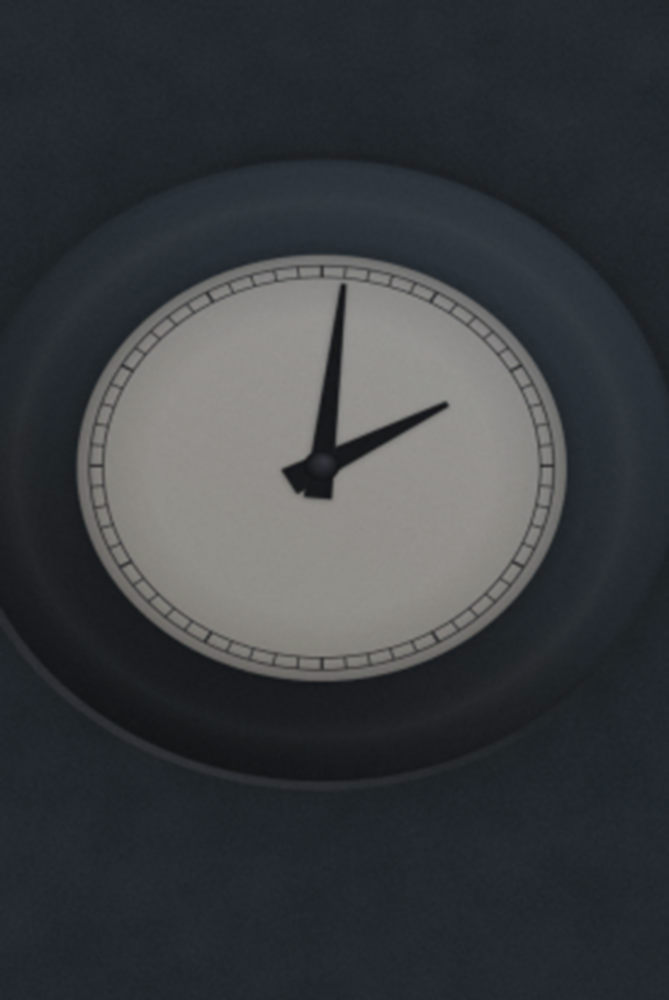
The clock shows 2.01
